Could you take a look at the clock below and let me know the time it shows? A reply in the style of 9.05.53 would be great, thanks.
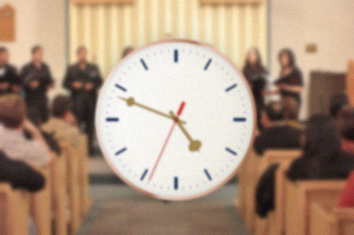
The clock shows 4.48.34
